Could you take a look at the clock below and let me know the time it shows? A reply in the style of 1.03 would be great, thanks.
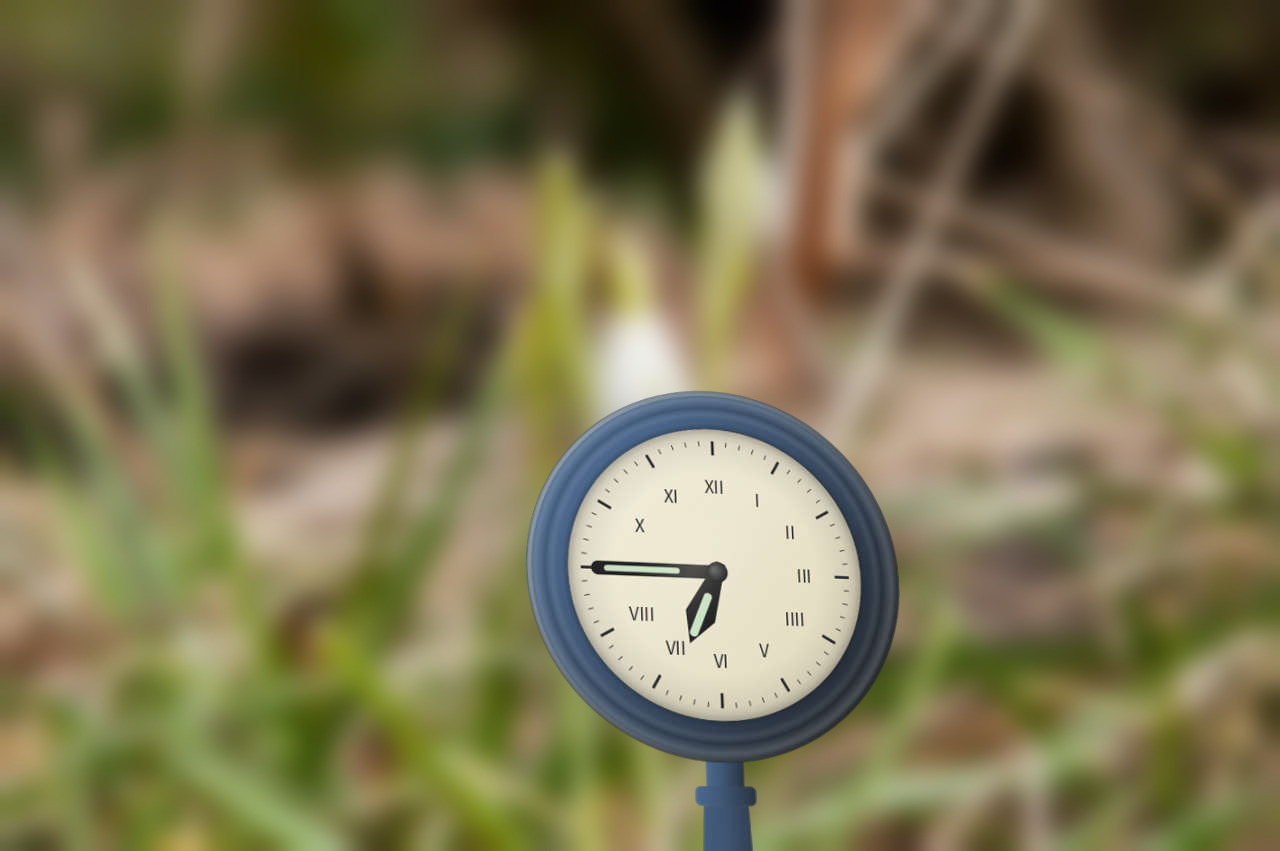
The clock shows 6.45
